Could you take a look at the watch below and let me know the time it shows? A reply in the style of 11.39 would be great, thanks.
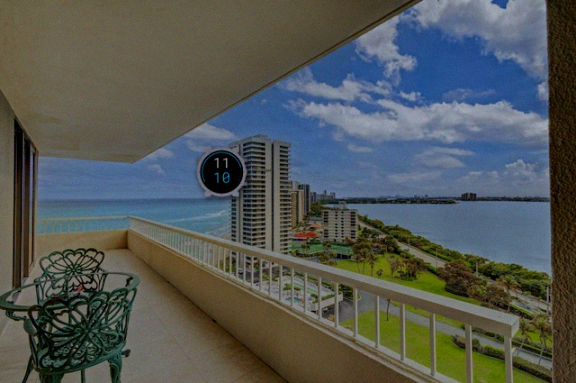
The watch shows 11.10
